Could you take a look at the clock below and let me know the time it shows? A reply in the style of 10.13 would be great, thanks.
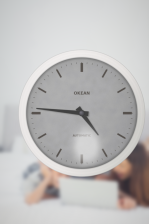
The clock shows 4.46
